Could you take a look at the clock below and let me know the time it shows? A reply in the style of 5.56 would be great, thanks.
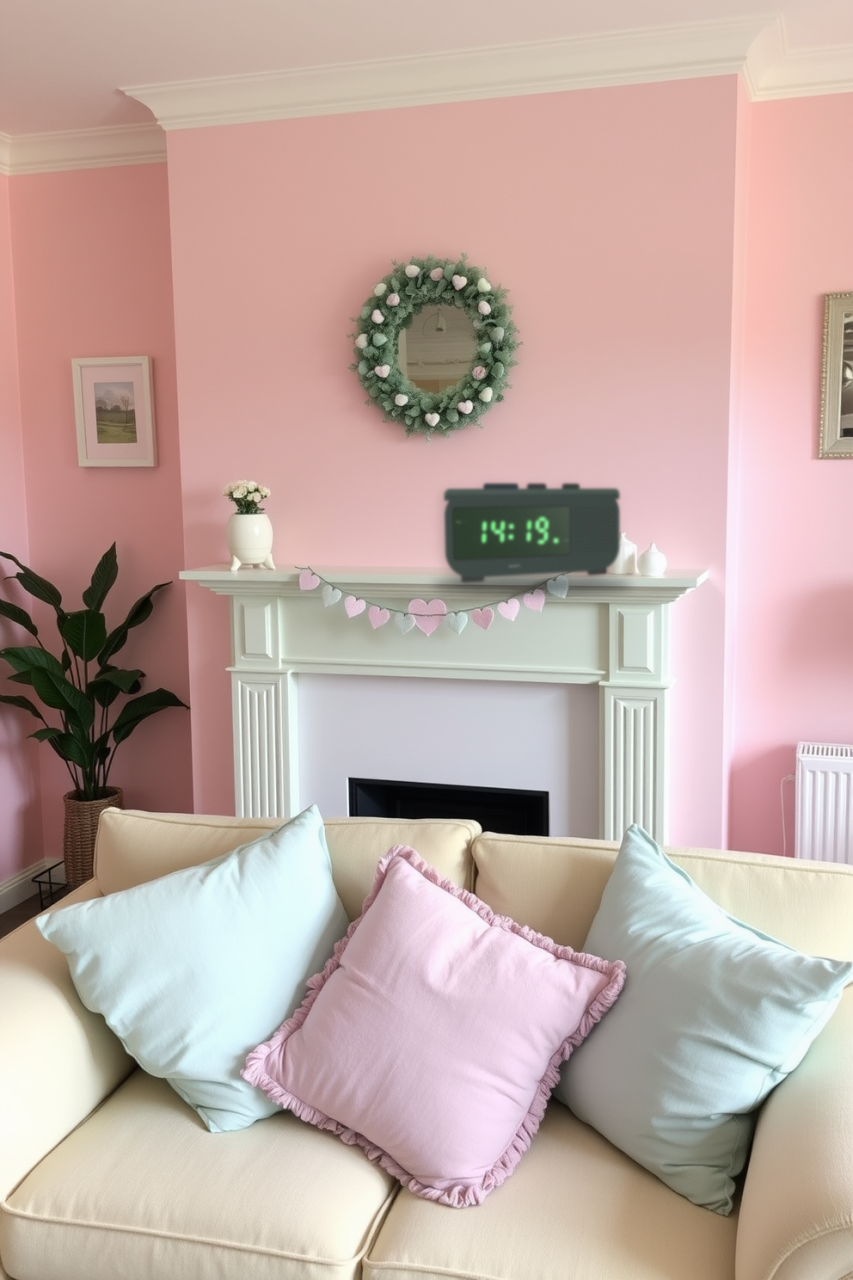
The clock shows 14.19
